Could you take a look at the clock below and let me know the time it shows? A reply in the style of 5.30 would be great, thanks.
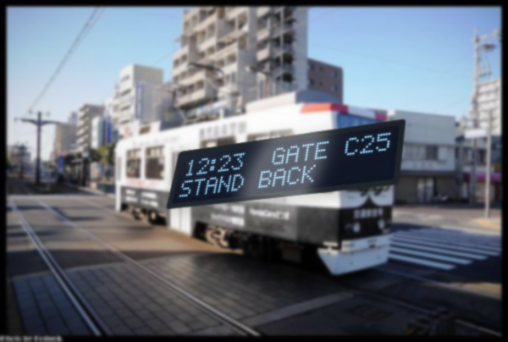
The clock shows 12.23
